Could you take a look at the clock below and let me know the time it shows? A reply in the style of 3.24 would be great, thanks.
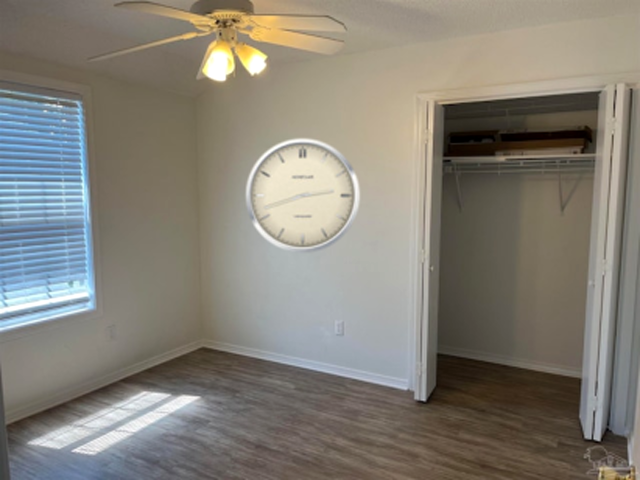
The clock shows 2.42
